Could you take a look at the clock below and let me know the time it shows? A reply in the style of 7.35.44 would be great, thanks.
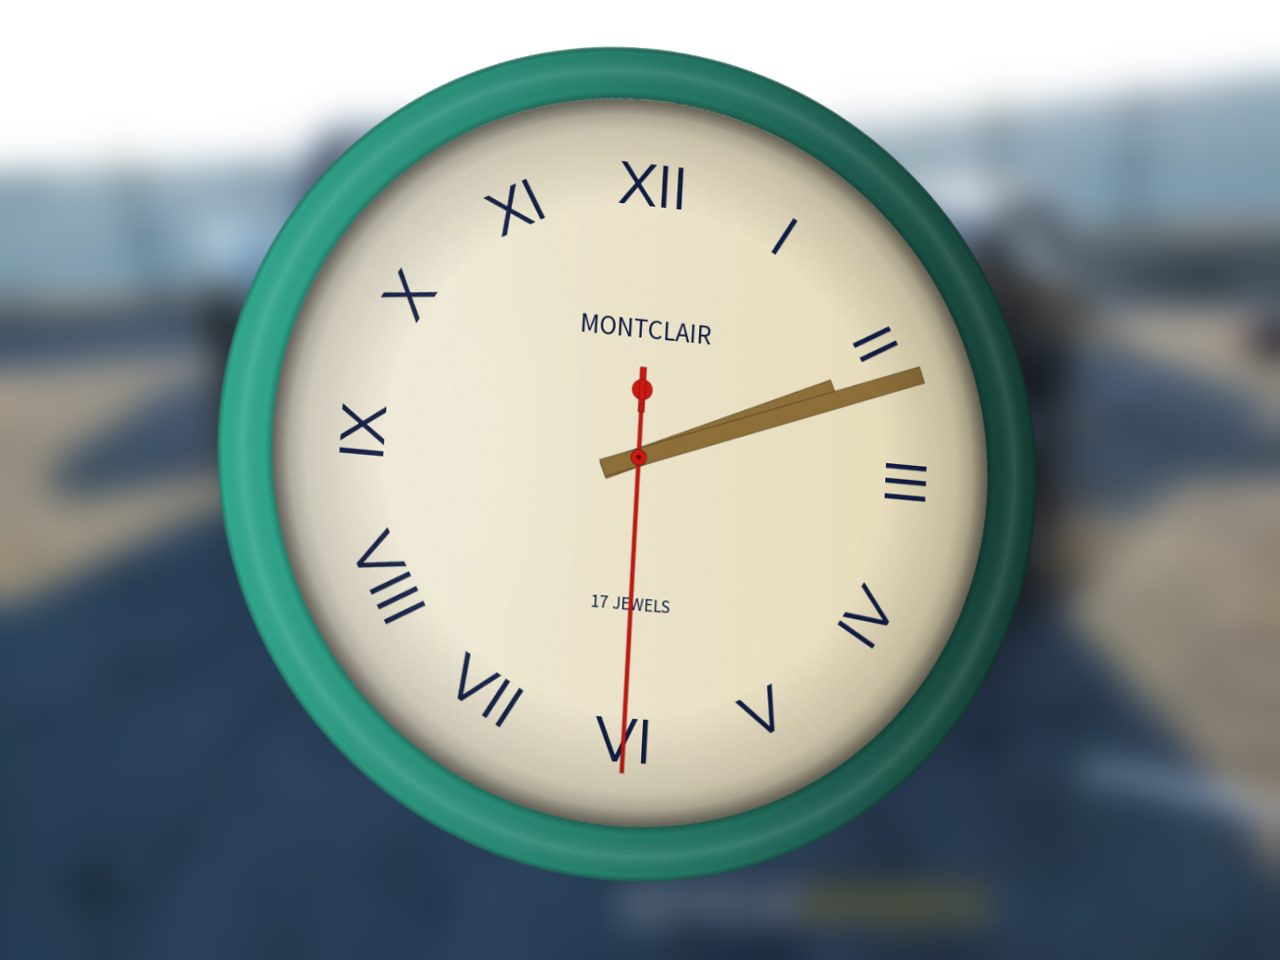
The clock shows 2.11.30
